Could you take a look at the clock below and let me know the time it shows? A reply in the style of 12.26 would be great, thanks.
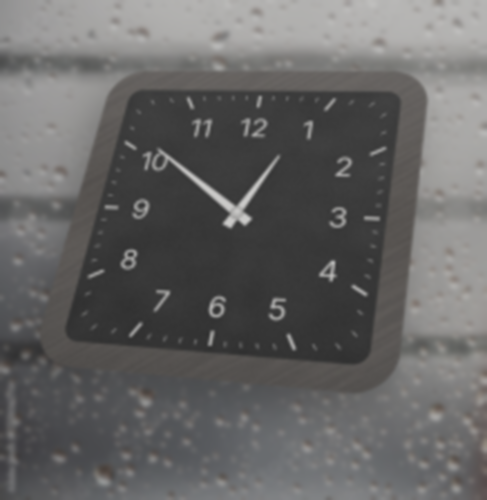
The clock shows 12.51
